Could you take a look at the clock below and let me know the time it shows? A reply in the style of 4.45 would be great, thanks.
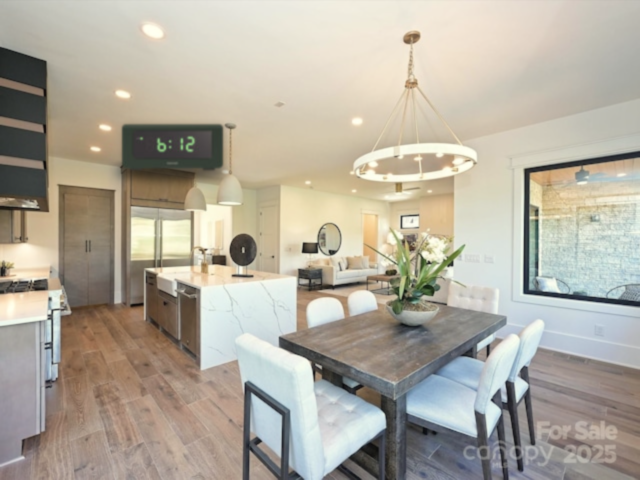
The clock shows 6.12
